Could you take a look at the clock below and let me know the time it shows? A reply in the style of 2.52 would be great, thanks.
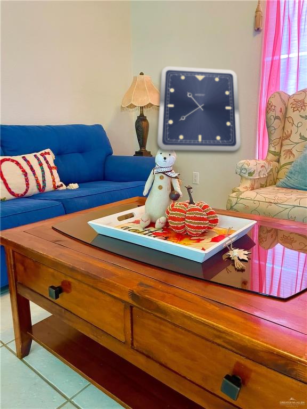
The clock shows 10.39
